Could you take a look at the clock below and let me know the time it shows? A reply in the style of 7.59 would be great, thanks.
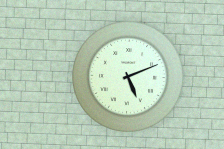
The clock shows 5.11
